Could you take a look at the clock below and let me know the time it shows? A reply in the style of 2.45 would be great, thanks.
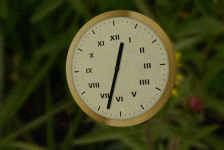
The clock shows 12.33
